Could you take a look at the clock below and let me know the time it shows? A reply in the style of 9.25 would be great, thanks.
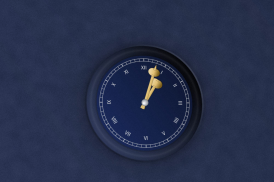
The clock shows 1.03
